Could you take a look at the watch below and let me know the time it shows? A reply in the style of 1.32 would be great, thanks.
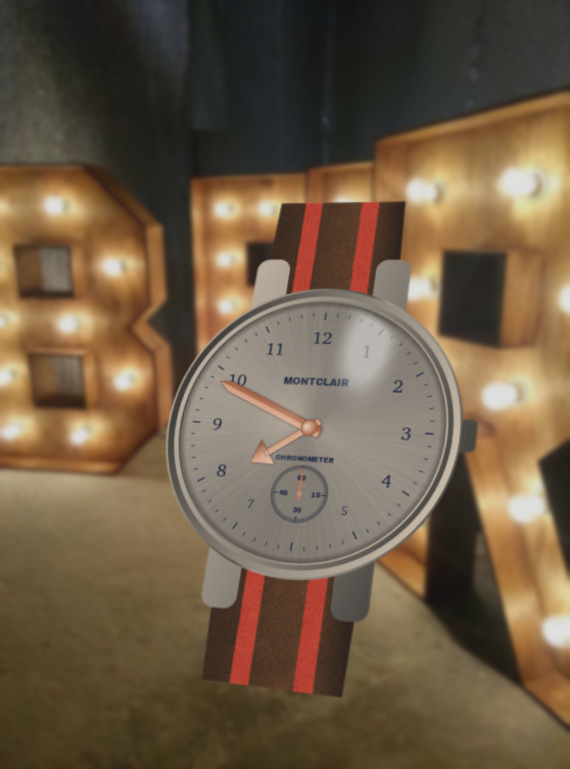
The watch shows 7.49
